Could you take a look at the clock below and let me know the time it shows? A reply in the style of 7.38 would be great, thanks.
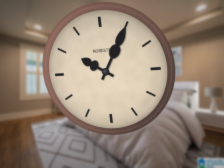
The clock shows 10.05
